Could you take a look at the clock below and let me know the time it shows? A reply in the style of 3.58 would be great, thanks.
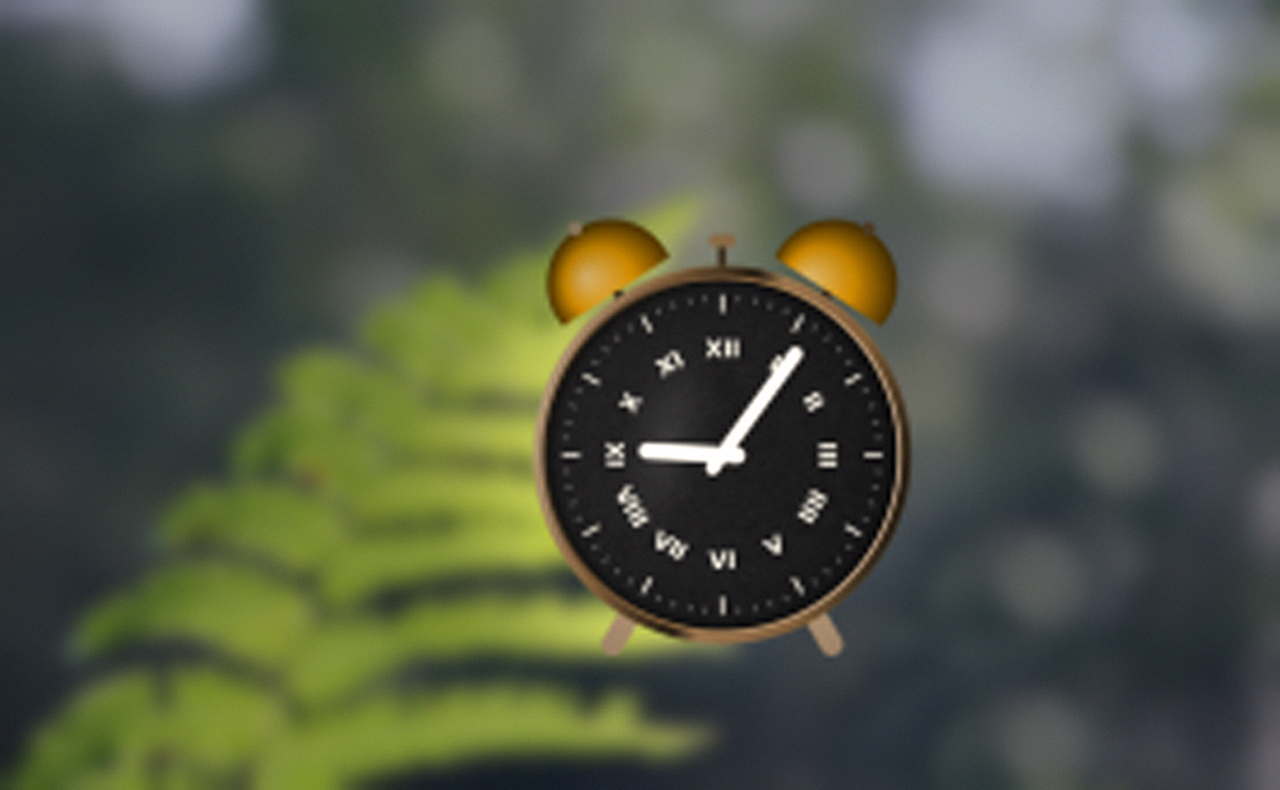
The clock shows 9.06
